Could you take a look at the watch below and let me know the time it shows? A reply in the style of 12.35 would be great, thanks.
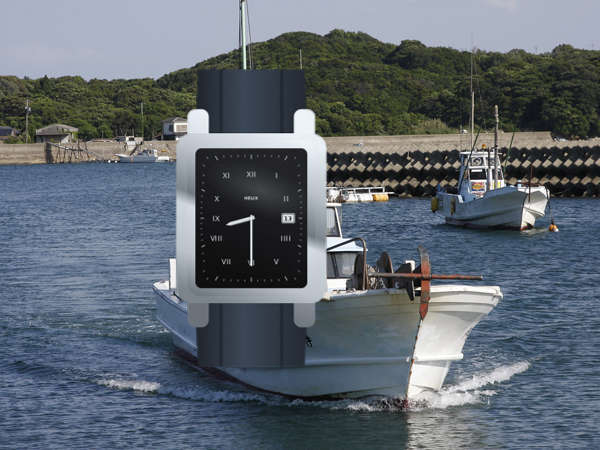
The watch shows 8.30
